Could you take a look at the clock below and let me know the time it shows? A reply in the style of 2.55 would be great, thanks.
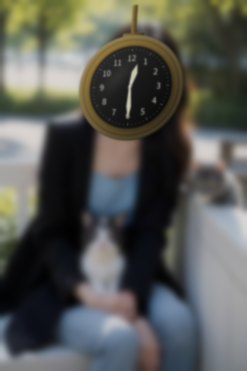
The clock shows 12.30
